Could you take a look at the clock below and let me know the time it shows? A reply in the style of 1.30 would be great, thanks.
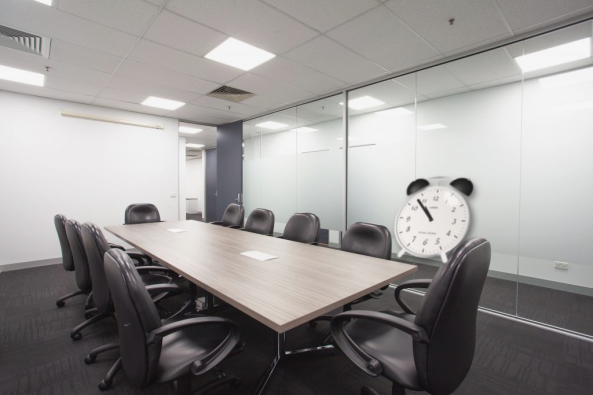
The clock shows 10.53
